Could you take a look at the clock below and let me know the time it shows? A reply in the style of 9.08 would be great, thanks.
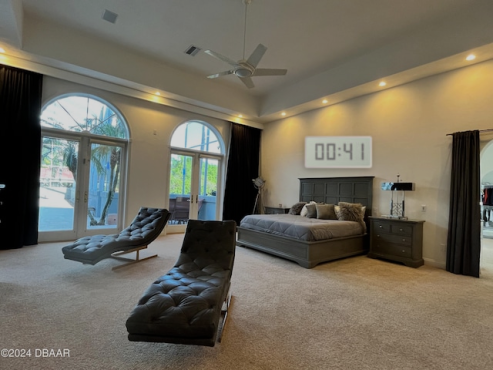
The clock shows 0.41
